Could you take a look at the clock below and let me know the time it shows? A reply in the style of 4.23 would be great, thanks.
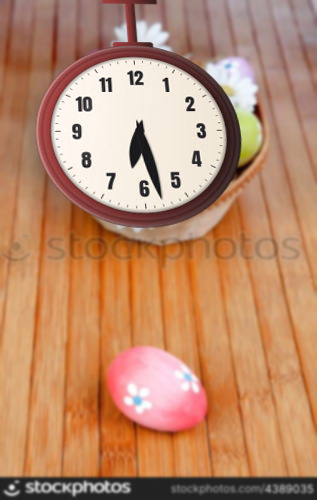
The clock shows 6.28
